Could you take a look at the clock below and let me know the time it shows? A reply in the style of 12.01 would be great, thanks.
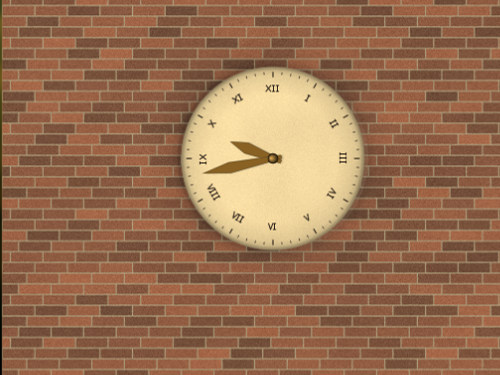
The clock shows 9.43
